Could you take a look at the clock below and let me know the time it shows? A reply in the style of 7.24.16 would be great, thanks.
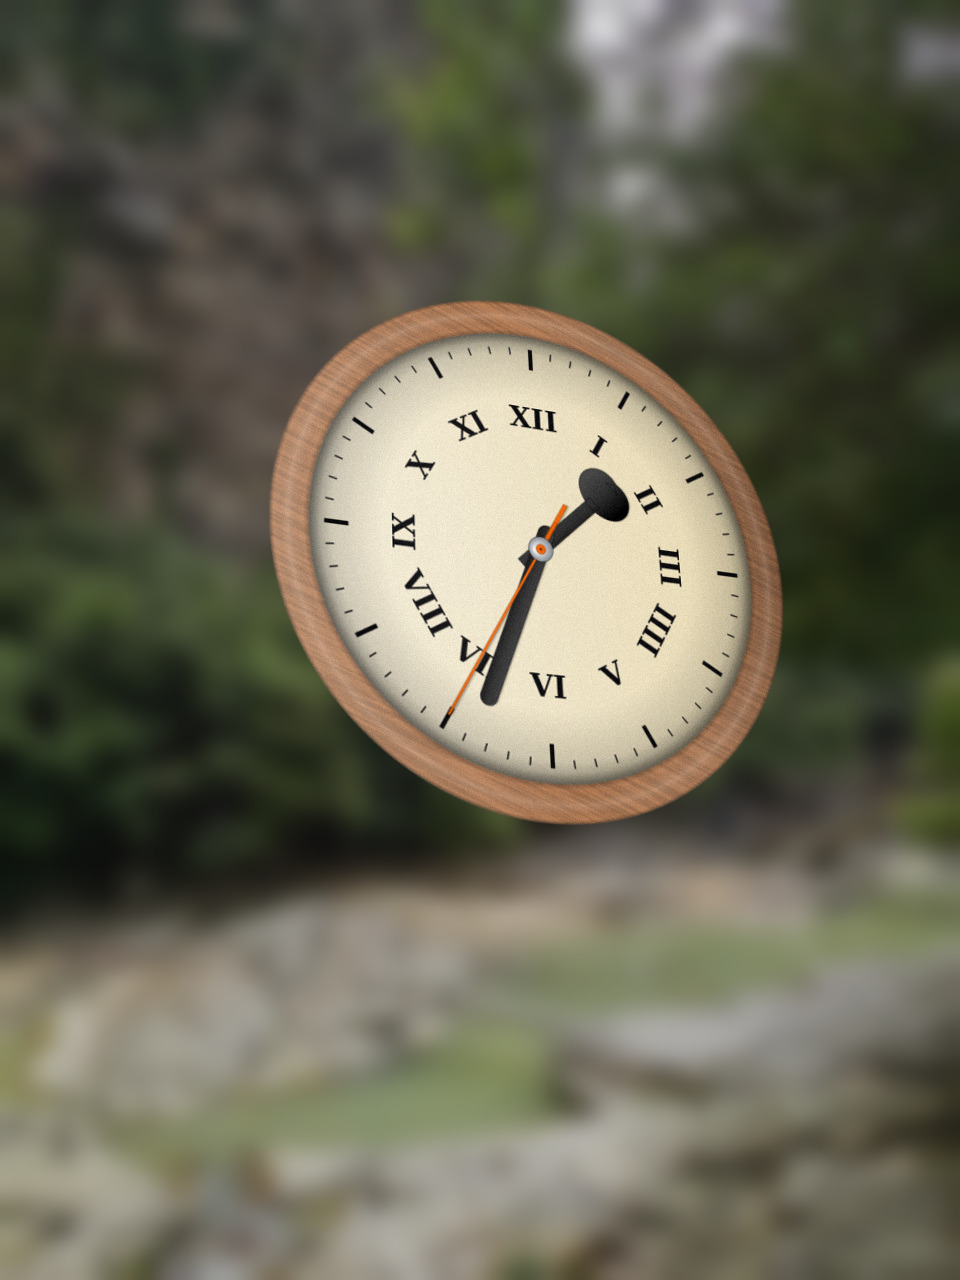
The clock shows 1.33.35
